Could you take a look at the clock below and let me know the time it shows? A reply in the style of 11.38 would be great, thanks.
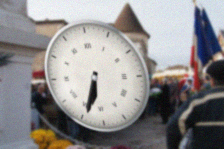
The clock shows 6.34
